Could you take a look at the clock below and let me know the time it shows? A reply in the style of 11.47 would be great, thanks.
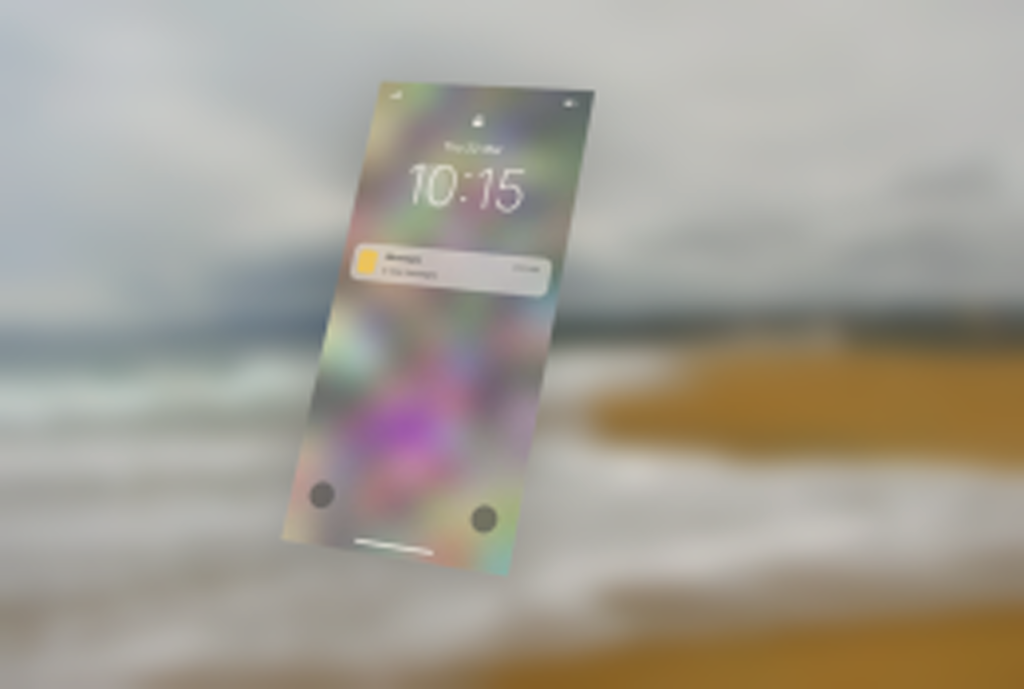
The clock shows 10.15
